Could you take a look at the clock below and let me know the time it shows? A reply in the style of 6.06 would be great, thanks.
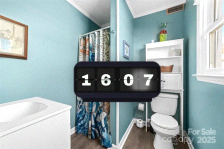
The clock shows 16.07
